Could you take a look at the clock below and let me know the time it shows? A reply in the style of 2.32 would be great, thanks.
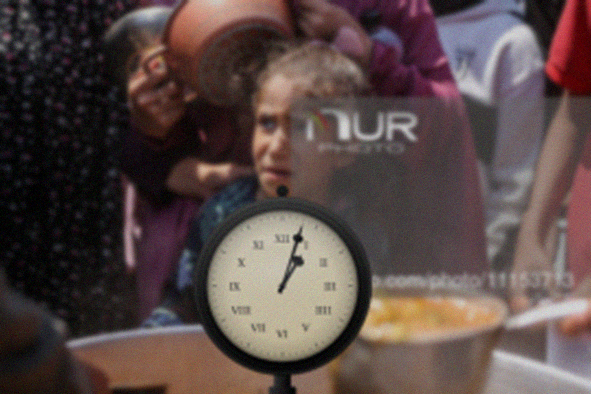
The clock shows 1.03
